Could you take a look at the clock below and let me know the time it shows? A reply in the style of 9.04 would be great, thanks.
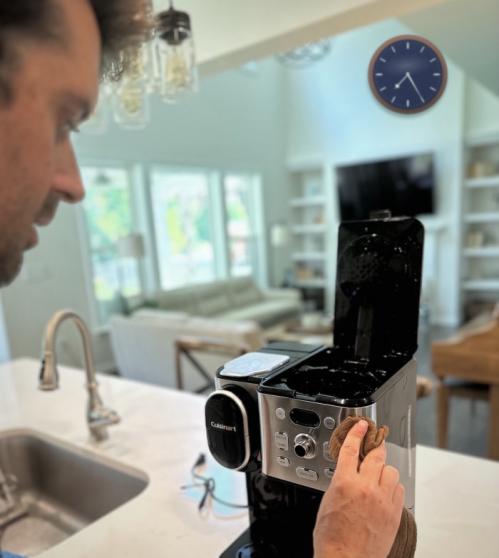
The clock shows 7.25
